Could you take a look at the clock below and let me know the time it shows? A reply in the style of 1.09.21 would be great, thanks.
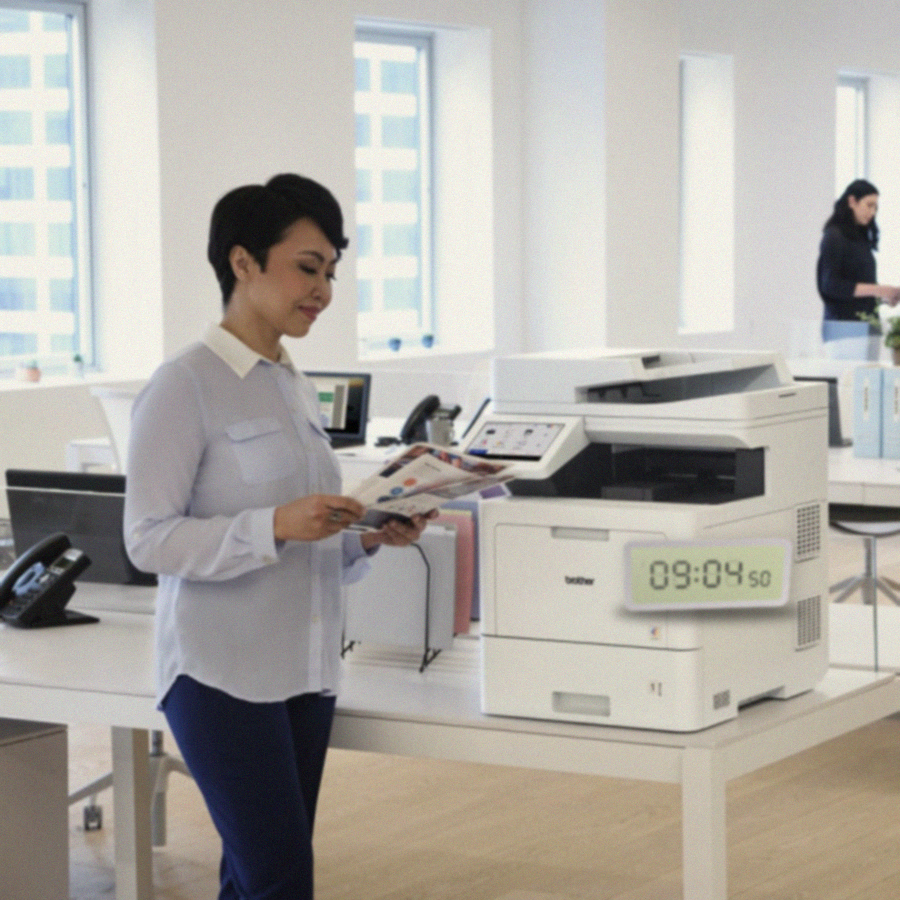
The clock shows 9.04.50
